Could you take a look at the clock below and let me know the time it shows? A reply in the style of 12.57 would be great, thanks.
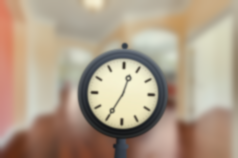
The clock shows 12.35
